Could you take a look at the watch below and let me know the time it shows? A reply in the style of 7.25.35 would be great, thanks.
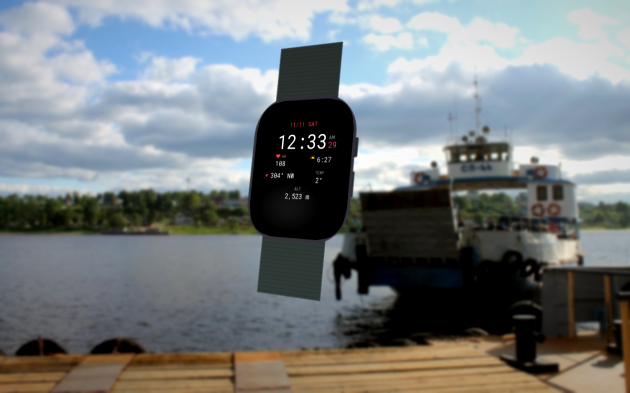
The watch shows 12.33.29
